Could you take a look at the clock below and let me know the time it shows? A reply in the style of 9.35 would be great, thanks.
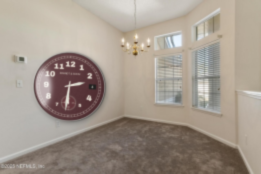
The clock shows 2.31
